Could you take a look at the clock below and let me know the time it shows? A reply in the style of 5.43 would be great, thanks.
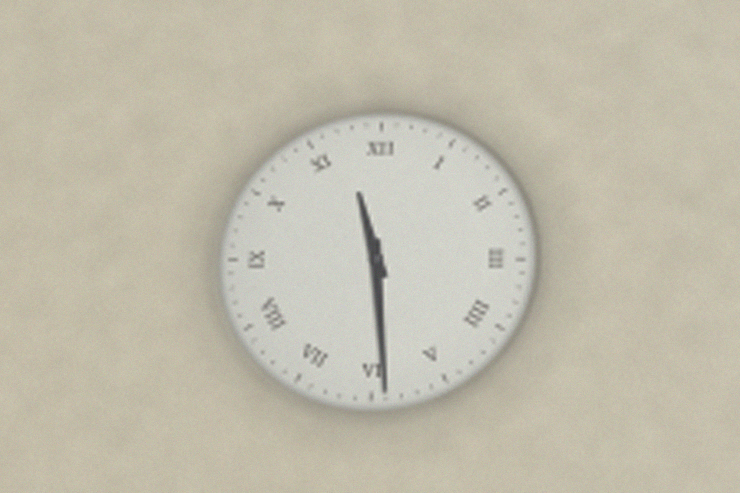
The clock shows 11.29
